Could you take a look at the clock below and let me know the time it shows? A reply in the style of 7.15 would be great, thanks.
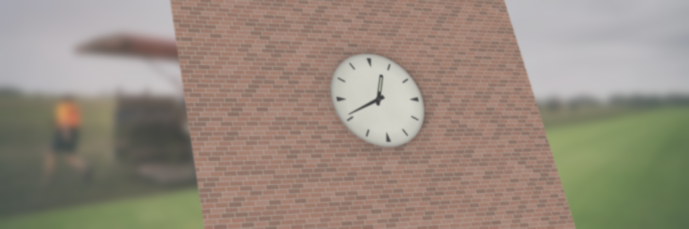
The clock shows 12.41
